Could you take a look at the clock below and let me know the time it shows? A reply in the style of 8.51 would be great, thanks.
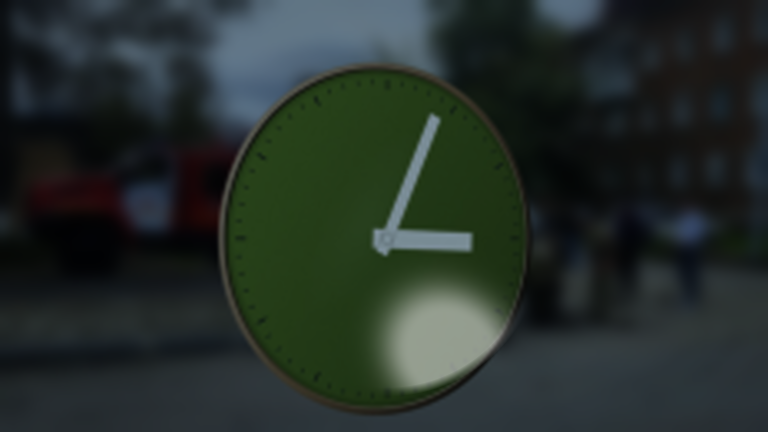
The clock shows 3.04
